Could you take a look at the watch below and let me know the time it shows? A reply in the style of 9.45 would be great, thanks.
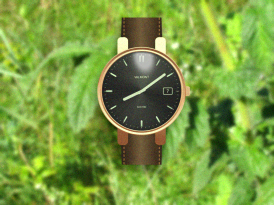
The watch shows 8.09
